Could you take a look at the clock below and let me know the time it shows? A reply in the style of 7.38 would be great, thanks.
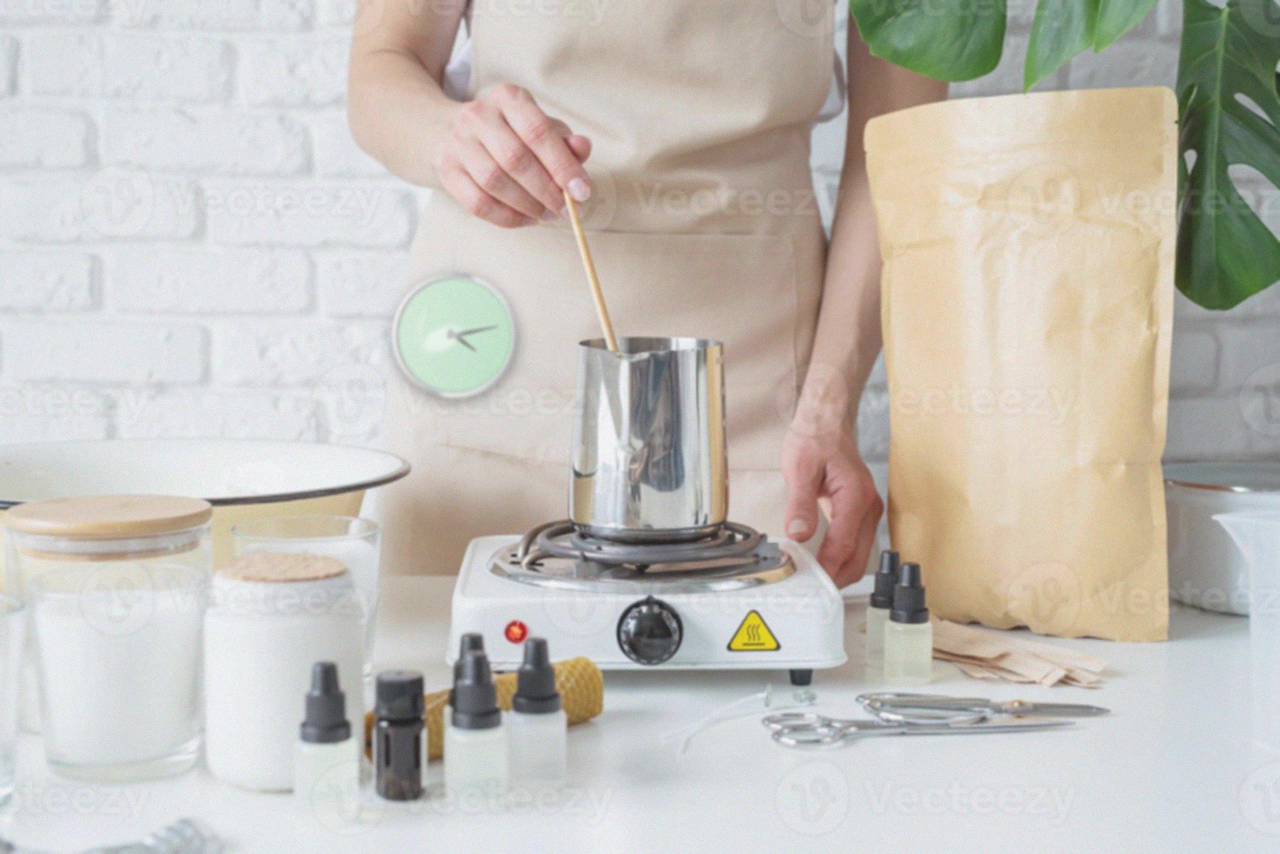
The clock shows 4.13
